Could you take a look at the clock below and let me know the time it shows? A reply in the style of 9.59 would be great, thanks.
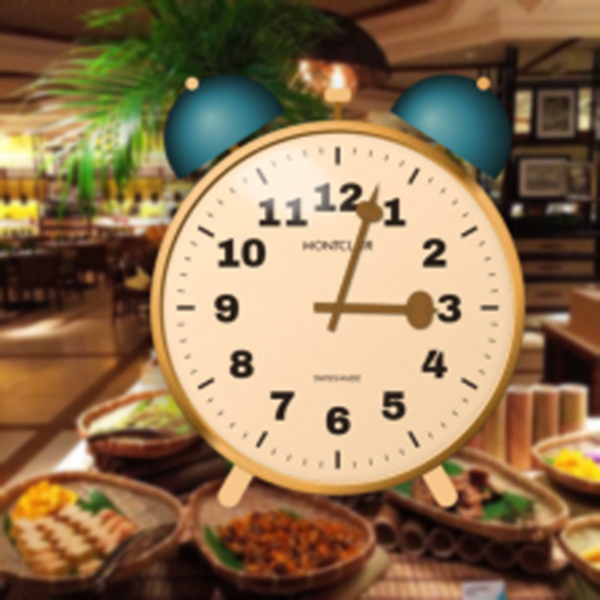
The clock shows 3.03
